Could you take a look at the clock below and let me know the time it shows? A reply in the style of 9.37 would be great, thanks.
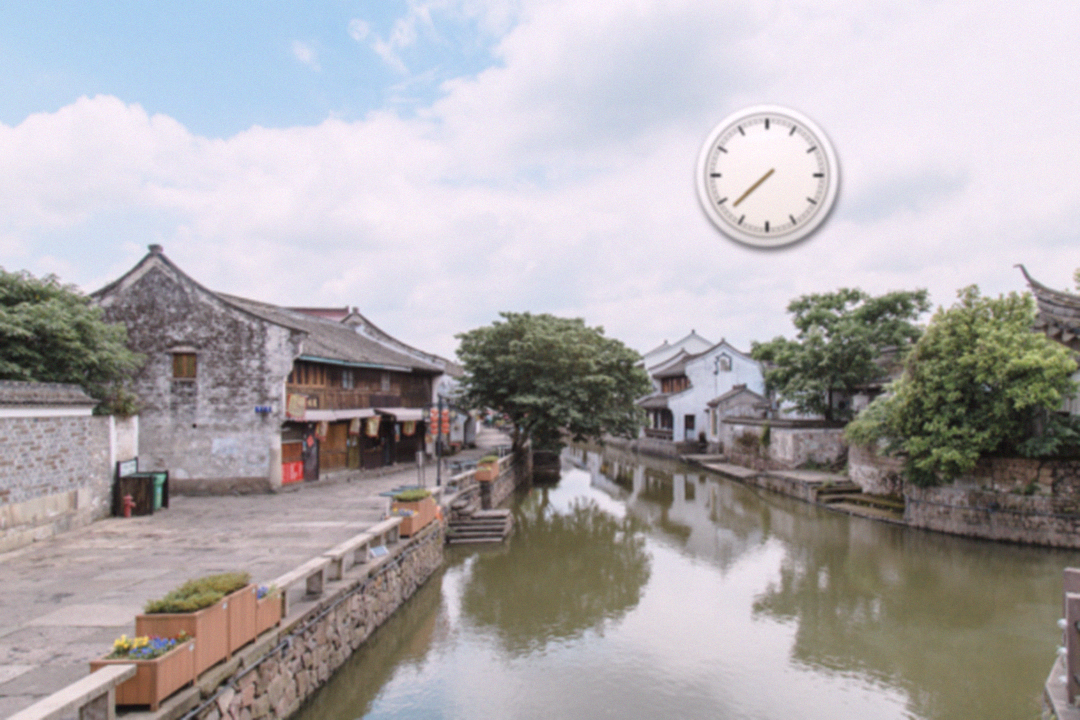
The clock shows 7.38
